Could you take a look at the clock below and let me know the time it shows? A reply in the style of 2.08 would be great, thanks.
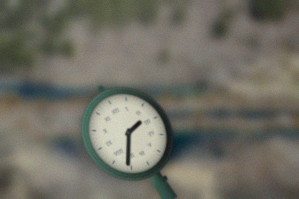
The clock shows 2.36
